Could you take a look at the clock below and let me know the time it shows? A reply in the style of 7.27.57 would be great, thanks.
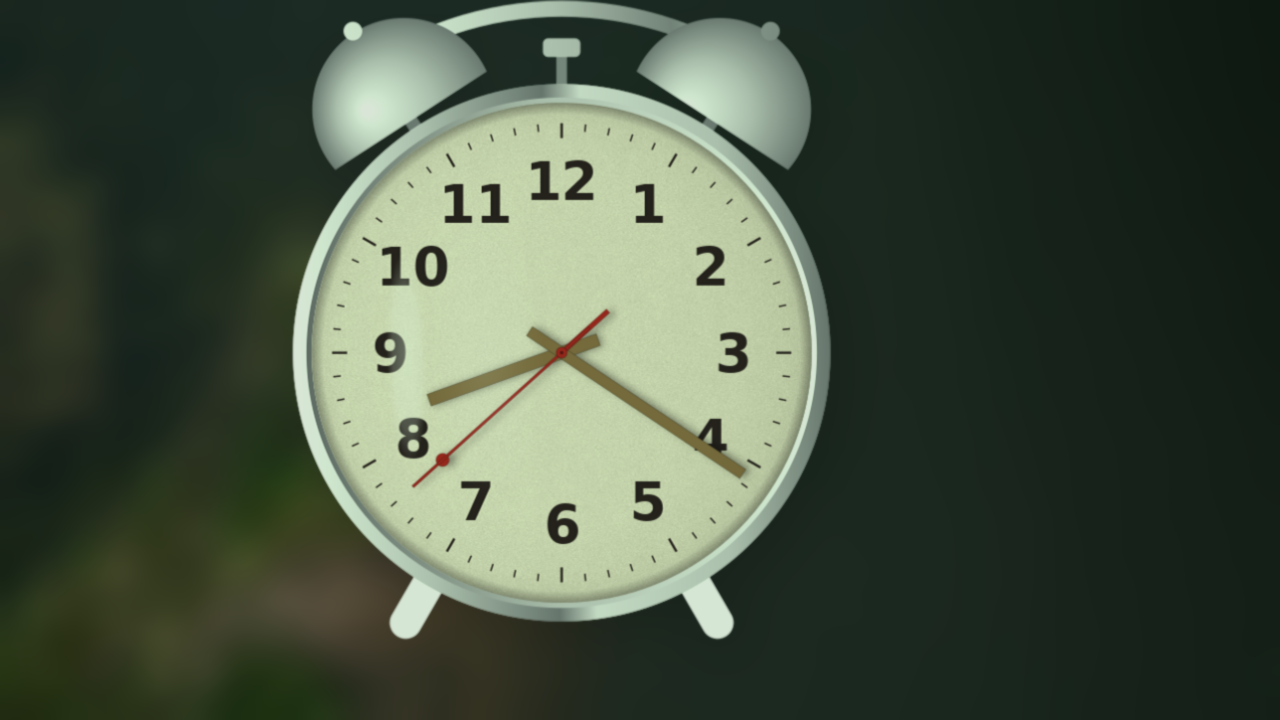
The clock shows 8.20.38
